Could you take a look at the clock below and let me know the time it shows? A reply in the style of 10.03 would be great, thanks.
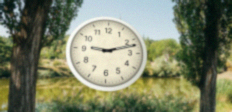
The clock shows 9.12
